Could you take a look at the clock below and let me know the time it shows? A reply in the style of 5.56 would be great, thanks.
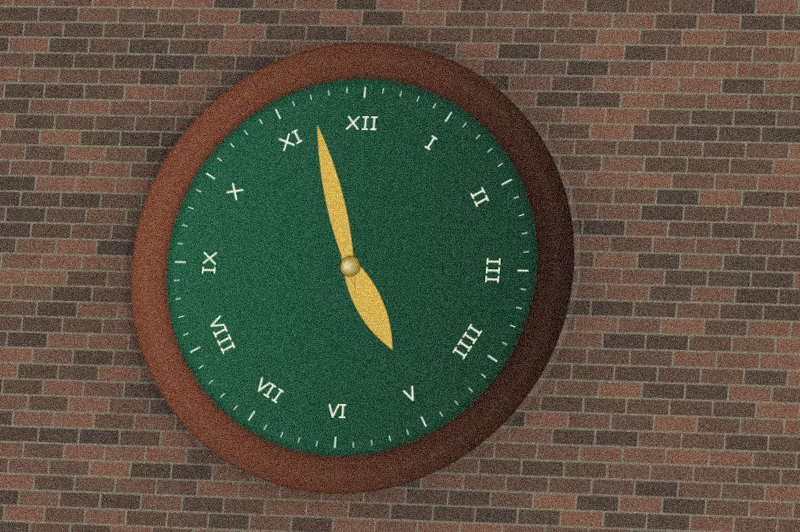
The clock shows 4.57
